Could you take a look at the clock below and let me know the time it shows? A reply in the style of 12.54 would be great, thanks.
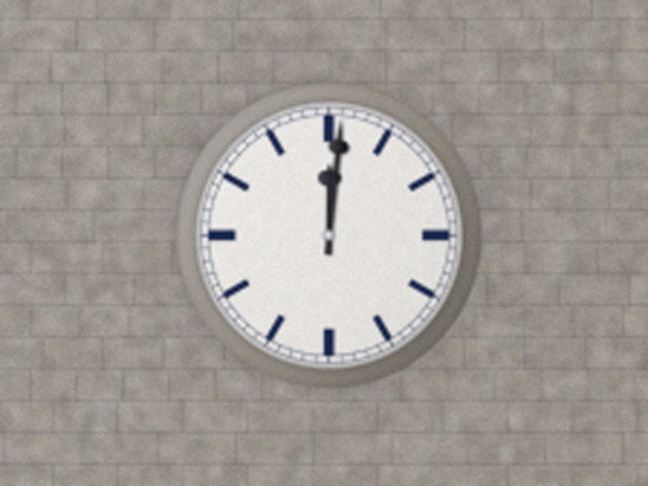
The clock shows 12.01
